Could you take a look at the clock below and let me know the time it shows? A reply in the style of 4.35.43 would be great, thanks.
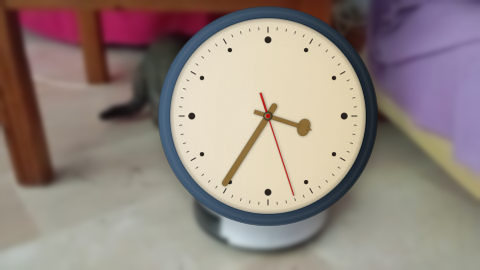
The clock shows 3.35.27
